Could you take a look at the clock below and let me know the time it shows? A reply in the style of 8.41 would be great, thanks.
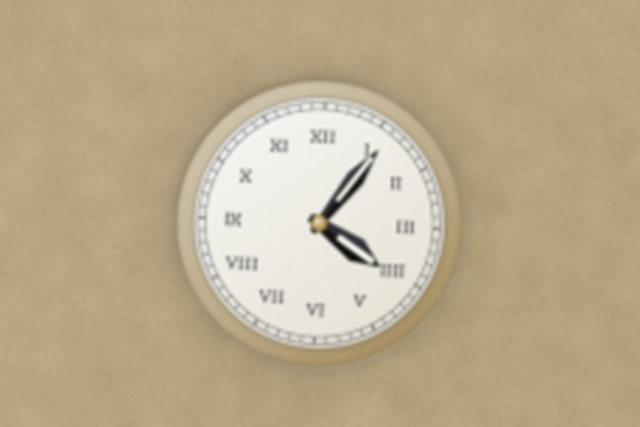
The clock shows 4.06
